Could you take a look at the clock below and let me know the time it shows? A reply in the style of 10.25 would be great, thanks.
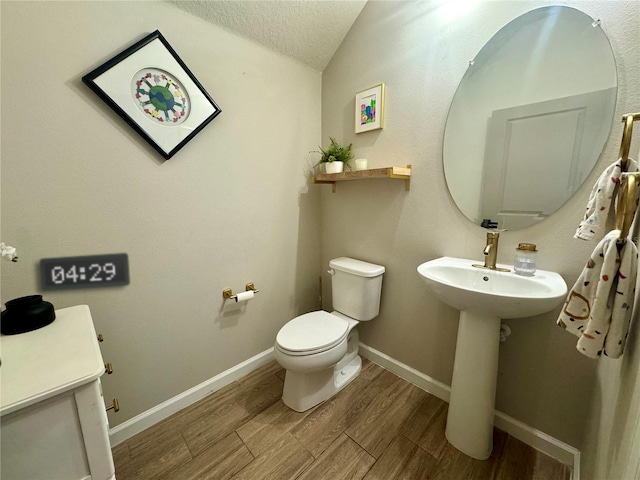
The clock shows 4.29
